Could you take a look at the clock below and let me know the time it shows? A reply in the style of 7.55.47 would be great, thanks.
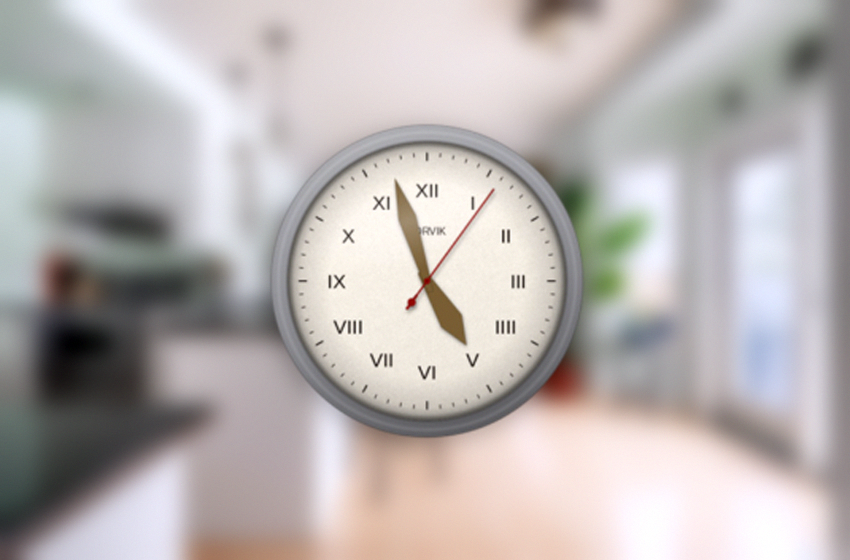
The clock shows 4.57.06
